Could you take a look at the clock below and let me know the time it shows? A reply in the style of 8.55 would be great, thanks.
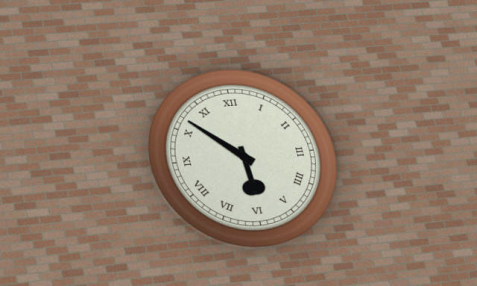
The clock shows 5.52
